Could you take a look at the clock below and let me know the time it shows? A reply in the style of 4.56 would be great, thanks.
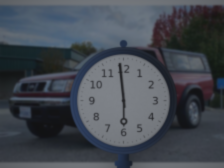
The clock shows 5.59
